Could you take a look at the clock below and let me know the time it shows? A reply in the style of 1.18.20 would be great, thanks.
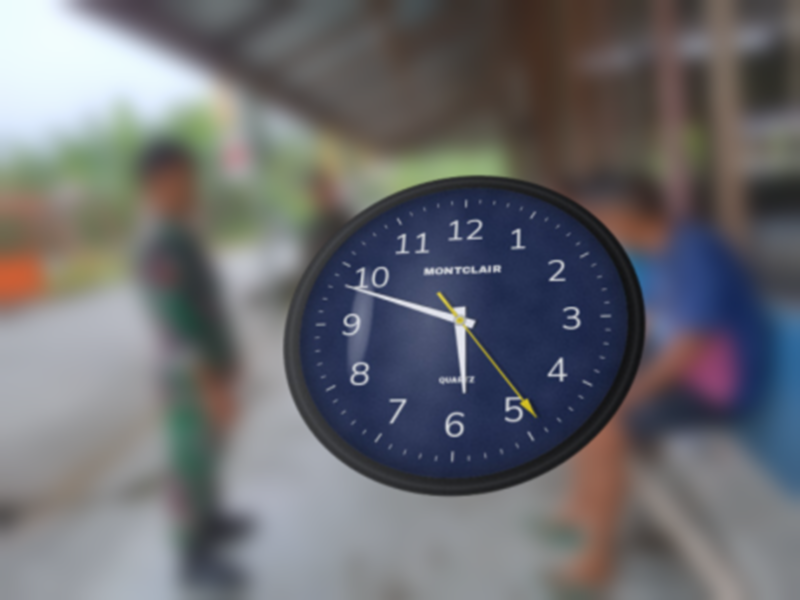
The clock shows 5.48.24
